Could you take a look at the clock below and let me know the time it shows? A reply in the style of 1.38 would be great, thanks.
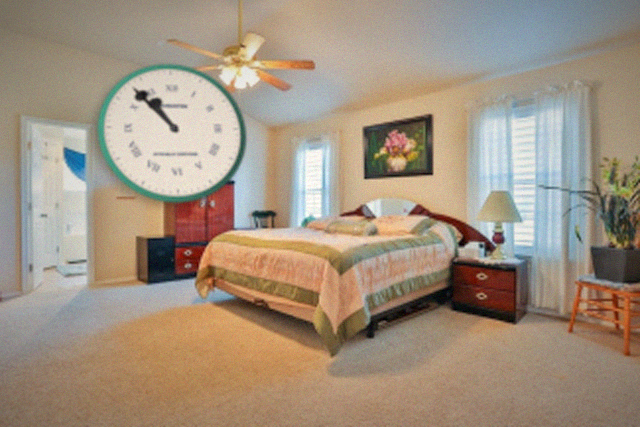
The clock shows 10.53
